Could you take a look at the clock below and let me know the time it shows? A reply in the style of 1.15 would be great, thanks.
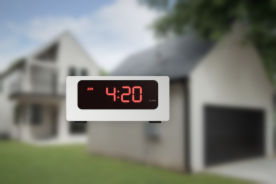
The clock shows 4.20
